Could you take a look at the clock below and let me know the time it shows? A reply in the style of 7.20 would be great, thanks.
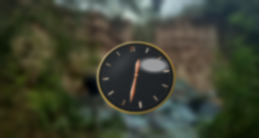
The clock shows 12.33
